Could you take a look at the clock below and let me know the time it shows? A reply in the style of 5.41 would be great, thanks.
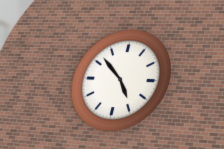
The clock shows 4.52
